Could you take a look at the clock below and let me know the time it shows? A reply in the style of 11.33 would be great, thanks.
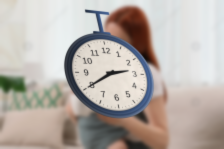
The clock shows 2.40
